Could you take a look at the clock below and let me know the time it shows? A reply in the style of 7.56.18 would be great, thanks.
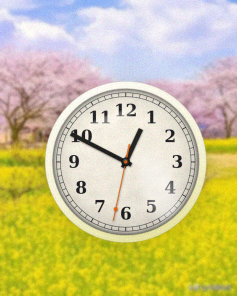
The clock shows 12.49.32
